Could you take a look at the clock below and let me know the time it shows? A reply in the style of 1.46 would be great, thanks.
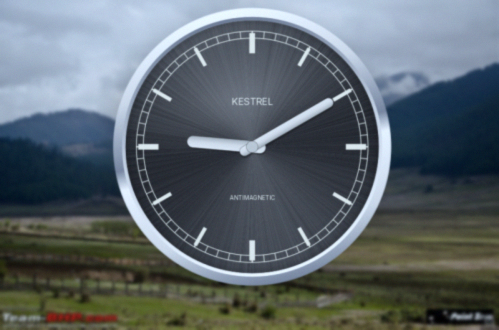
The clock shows 9.10
